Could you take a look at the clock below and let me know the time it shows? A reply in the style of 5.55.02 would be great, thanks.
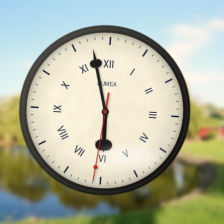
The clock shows 5.57.31
